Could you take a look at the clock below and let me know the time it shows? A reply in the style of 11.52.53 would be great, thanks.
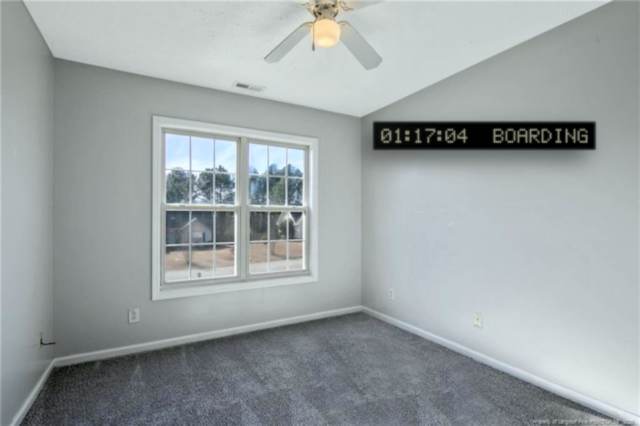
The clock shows 1.17.04
